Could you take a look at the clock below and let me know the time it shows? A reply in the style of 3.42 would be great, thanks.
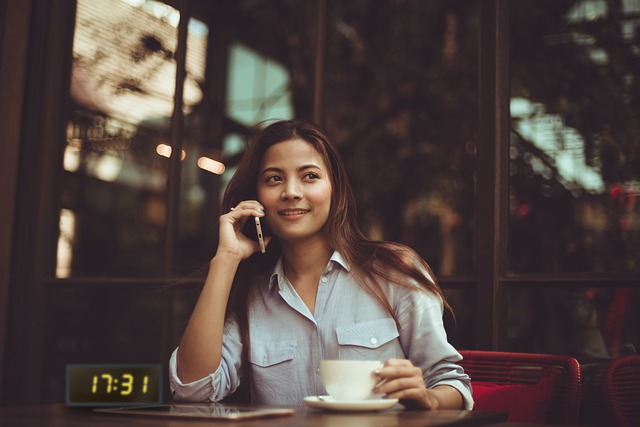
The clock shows 17.31
